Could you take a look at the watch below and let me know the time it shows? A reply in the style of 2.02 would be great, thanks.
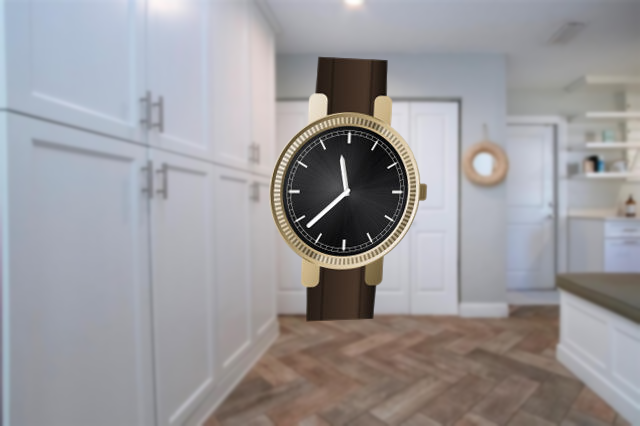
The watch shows 11.38
